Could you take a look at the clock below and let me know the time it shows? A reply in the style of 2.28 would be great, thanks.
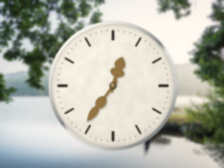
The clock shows 12.36
